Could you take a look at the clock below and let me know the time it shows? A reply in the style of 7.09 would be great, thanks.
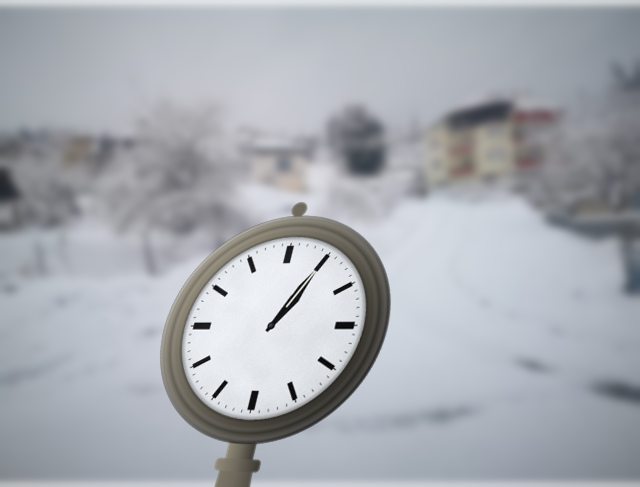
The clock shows 1.05
